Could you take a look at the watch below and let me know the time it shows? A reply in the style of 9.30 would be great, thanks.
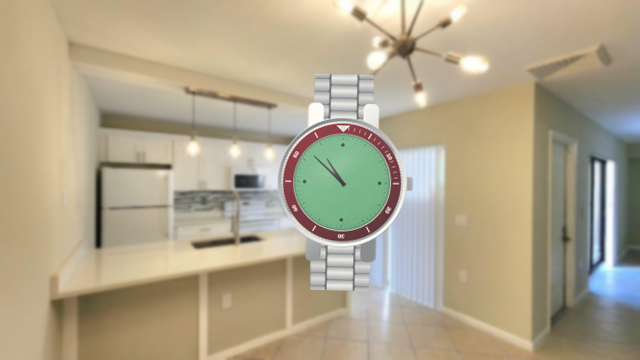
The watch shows 10.52
